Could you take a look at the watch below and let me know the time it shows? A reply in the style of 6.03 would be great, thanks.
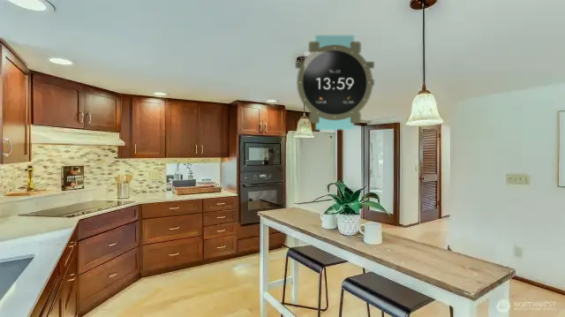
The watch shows 13.59
